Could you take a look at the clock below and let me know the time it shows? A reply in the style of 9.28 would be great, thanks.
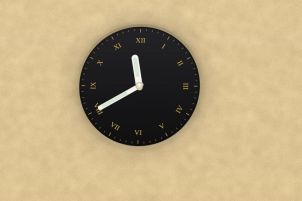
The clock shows 11.40
